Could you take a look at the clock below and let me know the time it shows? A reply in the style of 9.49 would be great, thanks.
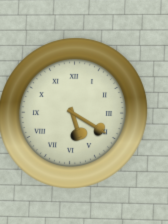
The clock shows 5.20
